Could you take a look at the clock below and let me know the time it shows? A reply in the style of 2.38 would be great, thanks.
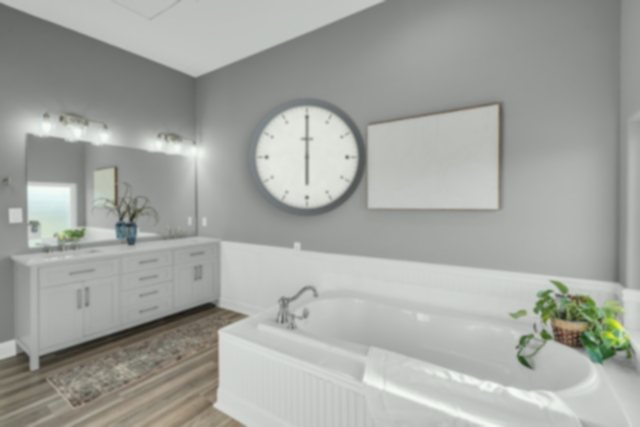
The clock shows 6.00
